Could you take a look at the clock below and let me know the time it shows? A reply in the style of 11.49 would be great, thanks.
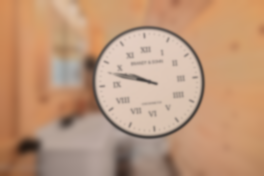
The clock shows 9.48
